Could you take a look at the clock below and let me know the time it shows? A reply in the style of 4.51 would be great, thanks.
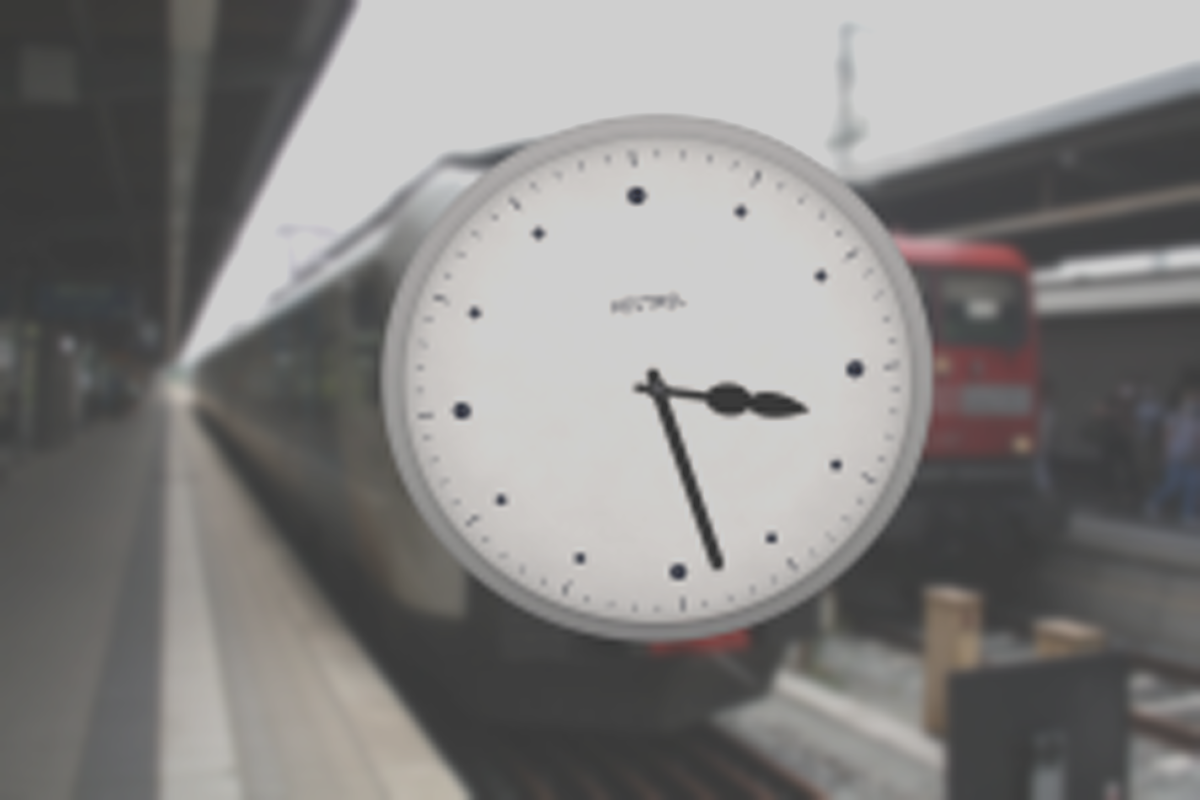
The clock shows 3.28
